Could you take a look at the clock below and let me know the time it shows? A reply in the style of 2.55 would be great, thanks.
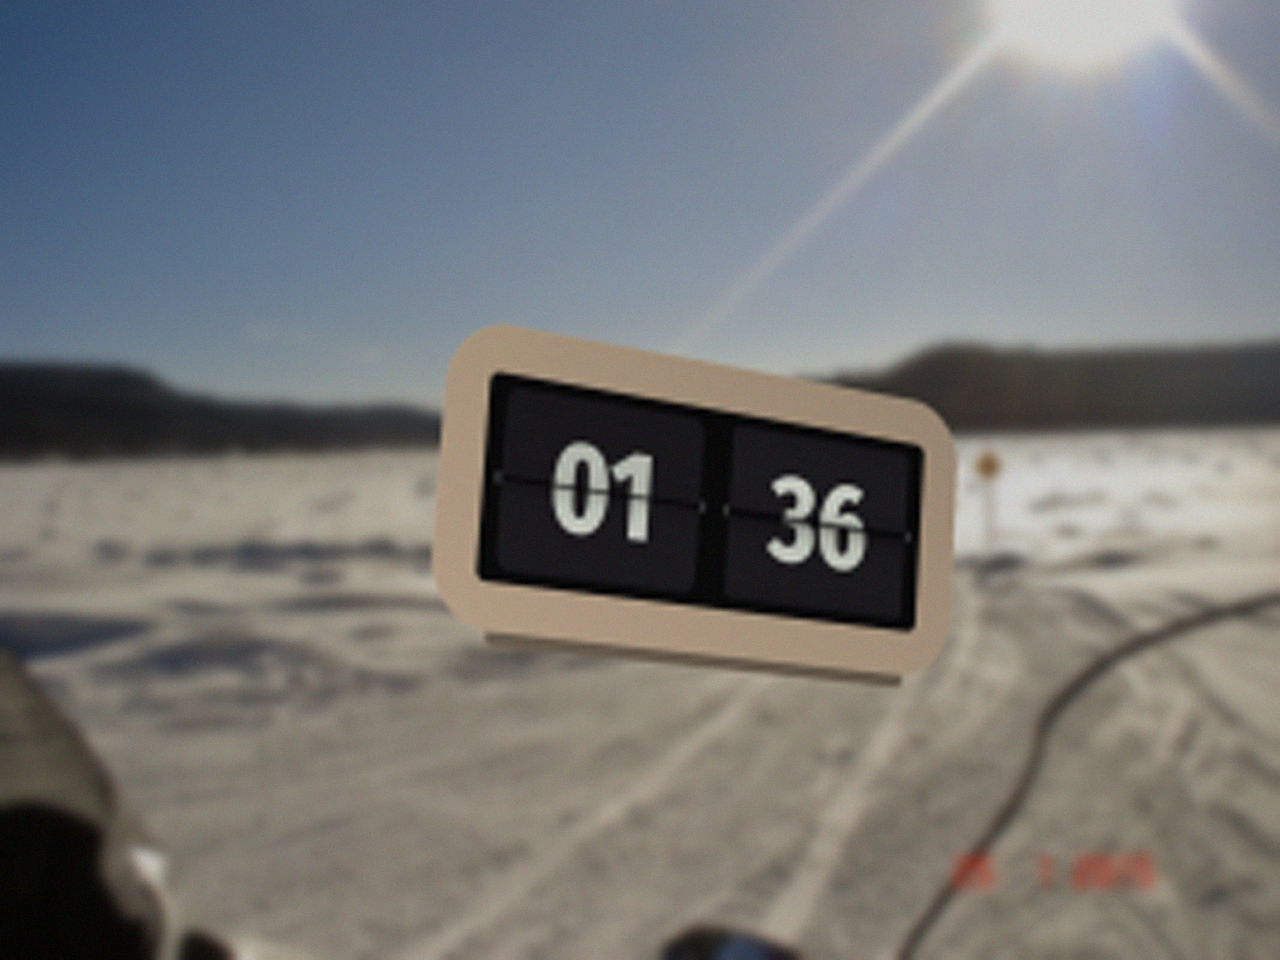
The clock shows 1.36
